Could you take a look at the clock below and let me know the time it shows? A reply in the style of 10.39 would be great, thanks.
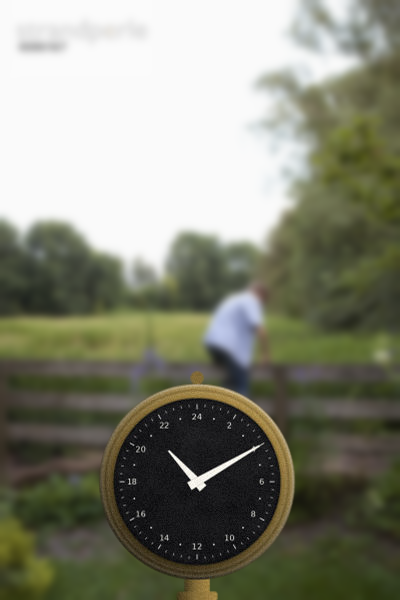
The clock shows 21.10
